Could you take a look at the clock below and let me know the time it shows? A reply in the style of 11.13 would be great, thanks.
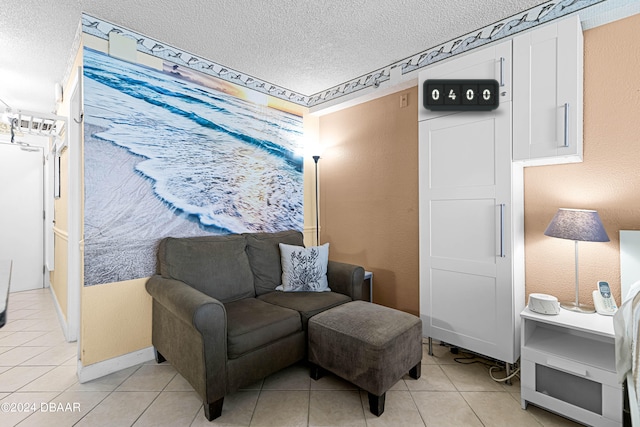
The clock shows 4.00
